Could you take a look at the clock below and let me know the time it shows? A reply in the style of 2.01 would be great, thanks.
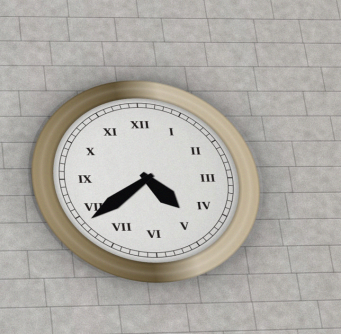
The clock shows 4.39
